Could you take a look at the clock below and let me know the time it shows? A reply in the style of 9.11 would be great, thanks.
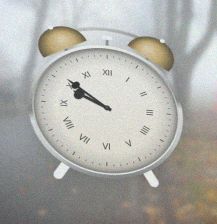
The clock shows 9.51
